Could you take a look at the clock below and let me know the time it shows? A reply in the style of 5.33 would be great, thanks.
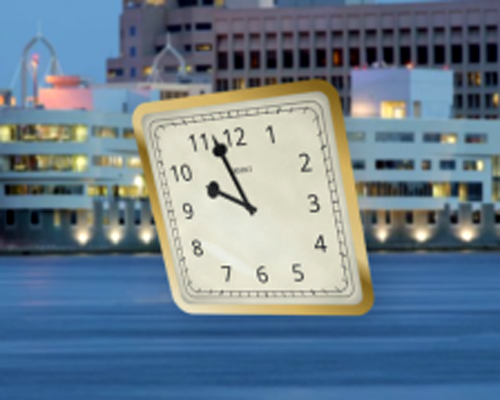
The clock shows 9.57
